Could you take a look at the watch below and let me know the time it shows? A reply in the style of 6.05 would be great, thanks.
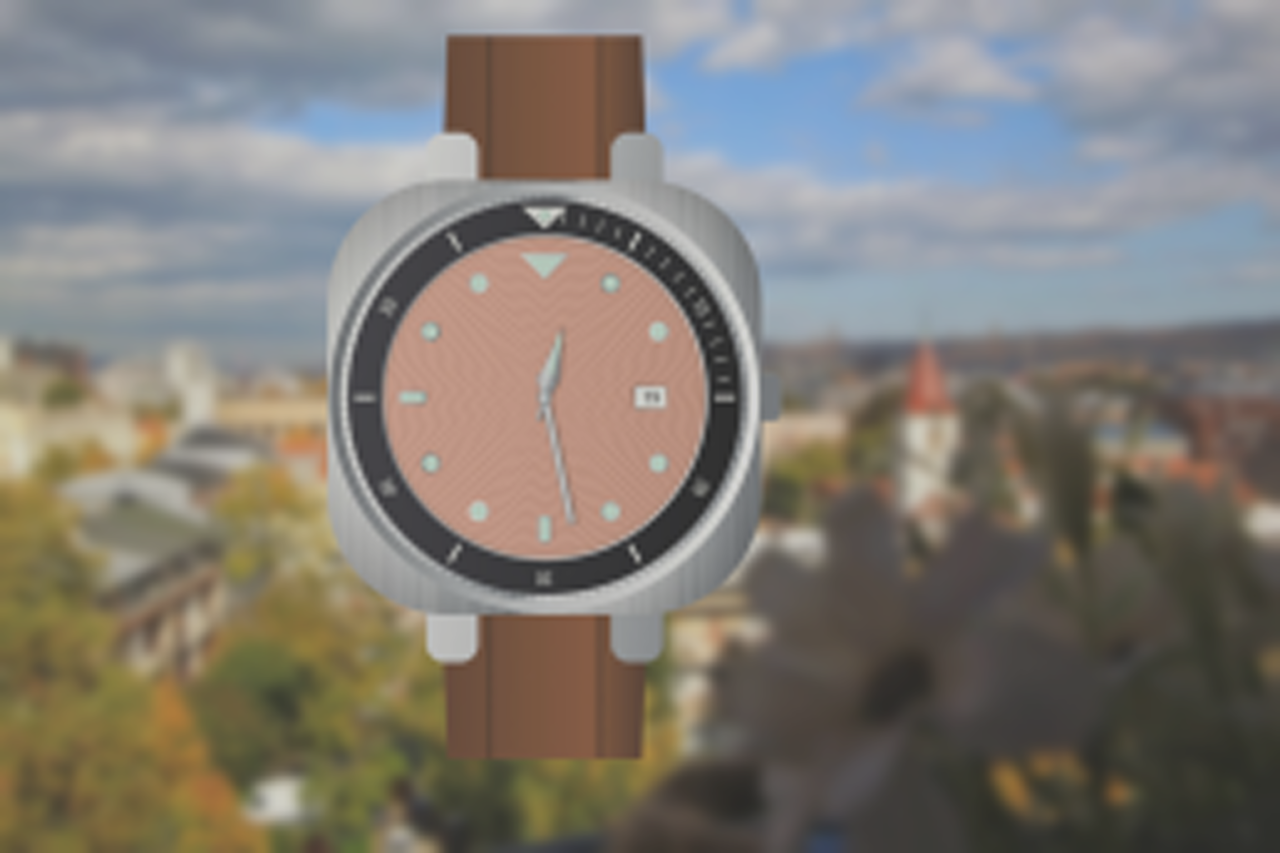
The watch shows 12.28
